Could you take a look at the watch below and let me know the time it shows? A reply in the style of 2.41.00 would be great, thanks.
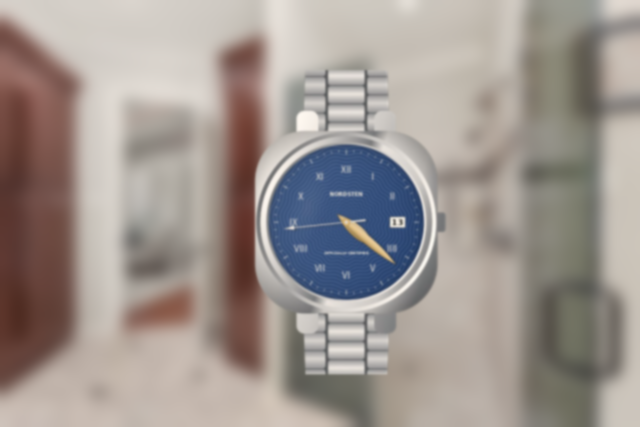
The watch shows 4.21.44
